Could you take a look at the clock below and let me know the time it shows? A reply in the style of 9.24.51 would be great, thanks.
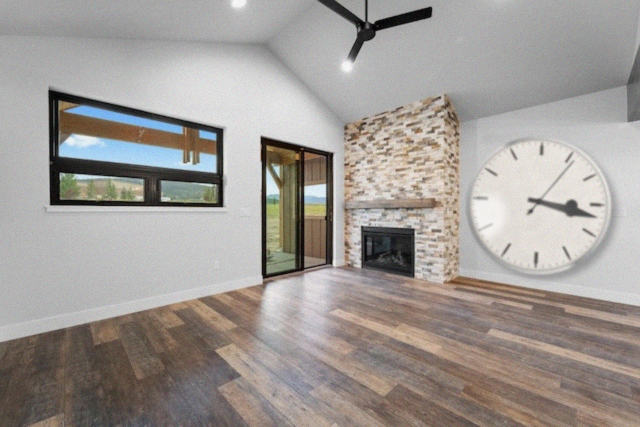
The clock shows 3.17.06
